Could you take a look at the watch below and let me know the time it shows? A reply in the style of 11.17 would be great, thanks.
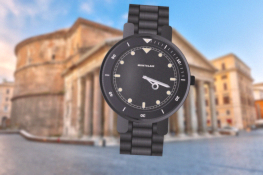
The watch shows 4.18
